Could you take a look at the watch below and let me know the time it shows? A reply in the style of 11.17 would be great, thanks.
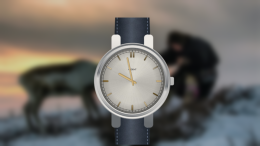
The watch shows 9.58
